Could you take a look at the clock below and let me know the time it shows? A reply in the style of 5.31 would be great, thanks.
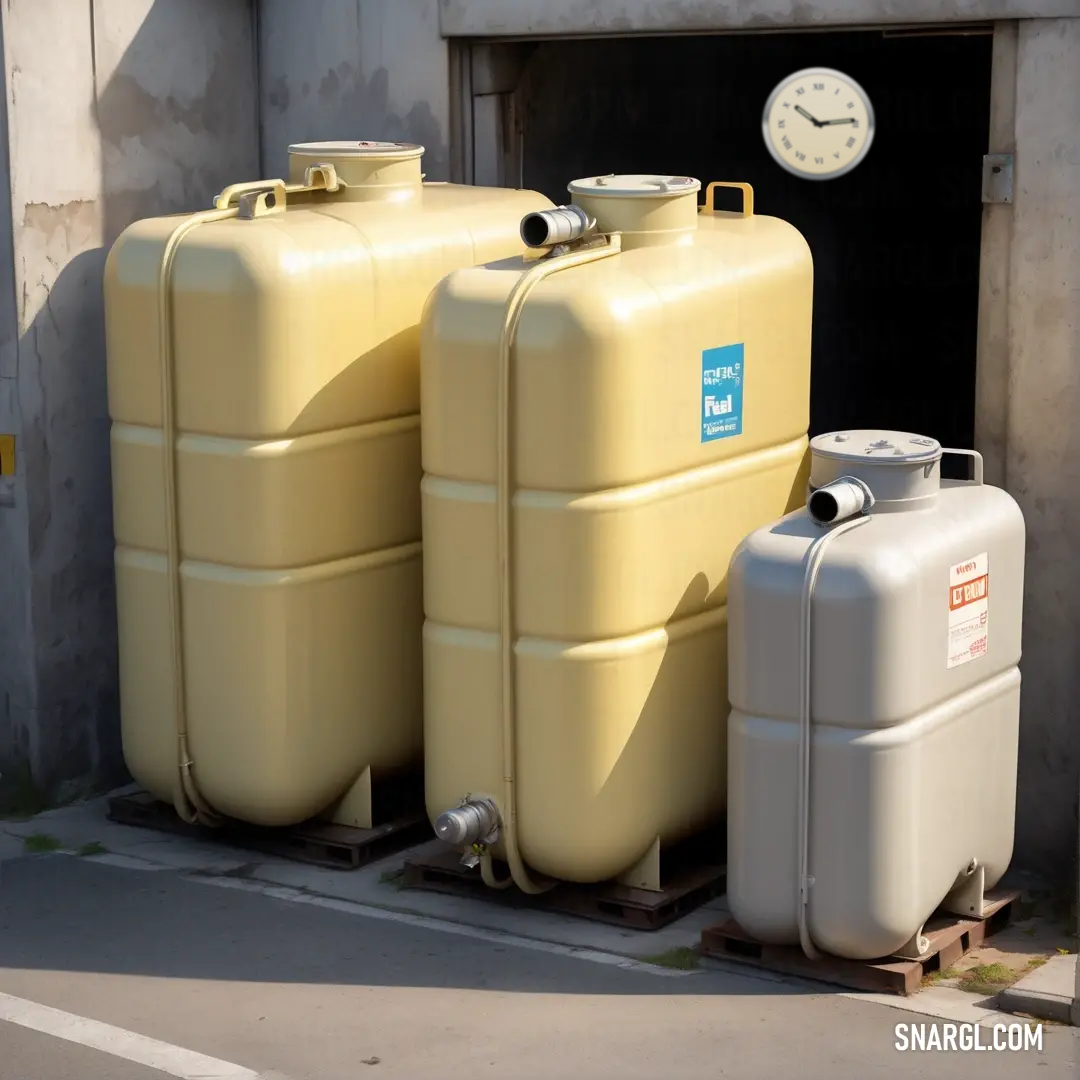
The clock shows 10.14
